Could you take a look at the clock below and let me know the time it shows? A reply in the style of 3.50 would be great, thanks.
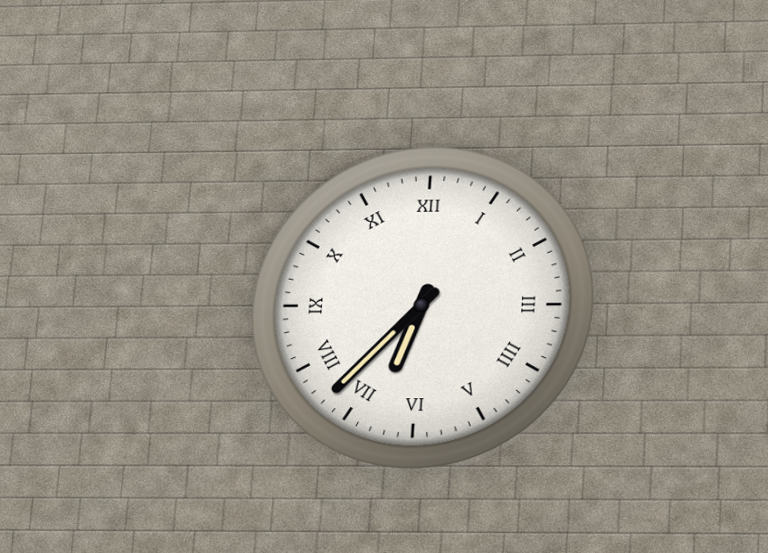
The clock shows 6.37
